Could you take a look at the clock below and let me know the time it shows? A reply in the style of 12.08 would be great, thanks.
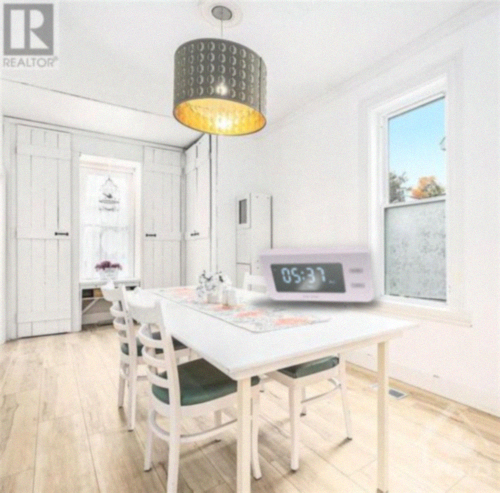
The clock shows 5.37
